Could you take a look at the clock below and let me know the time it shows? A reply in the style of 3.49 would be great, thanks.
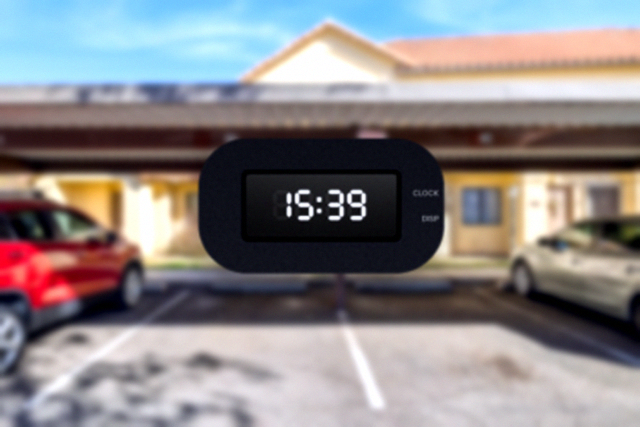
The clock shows 15.39
